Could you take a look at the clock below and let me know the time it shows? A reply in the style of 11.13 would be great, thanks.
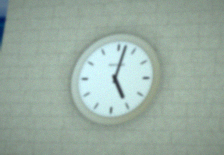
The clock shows 5.02
